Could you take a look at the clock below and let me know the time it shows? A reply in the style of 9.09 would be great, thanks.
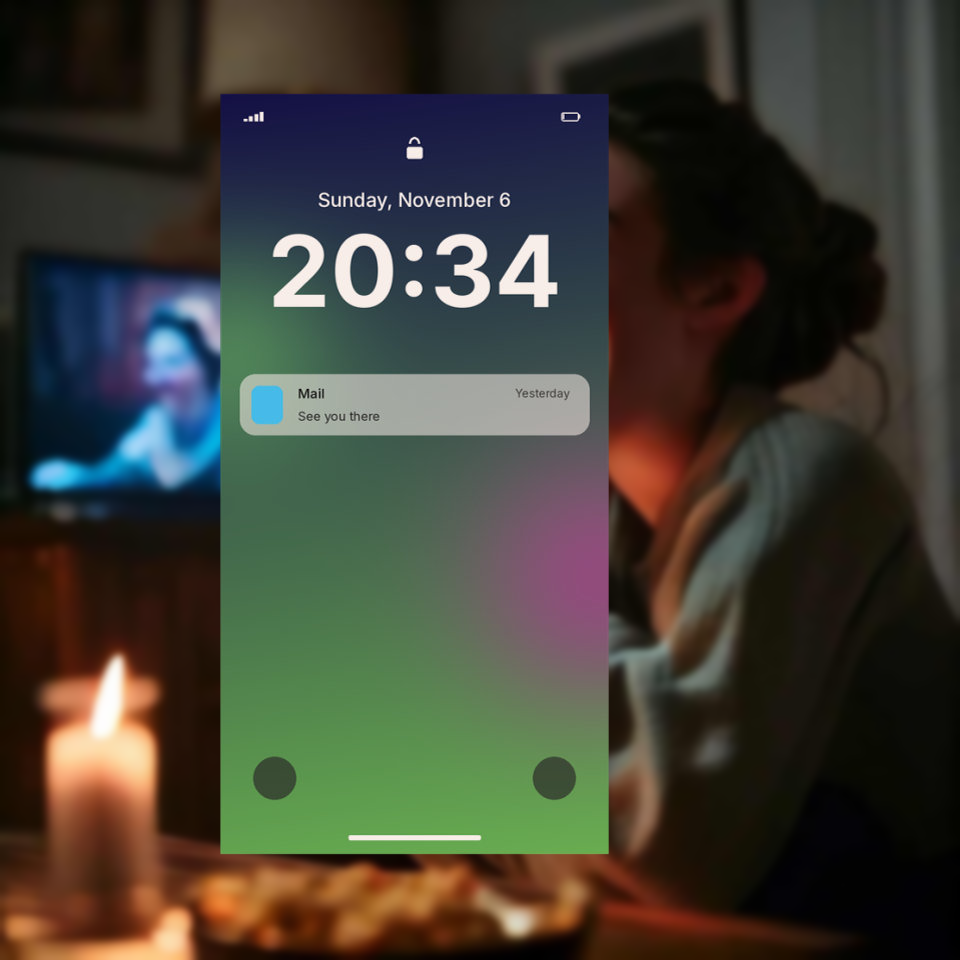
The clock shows 20.34
